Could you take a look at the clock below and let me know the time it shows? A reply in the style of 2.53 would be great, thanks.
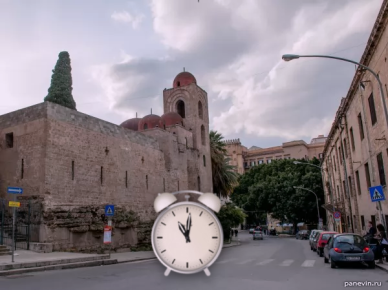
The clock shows 11.01
